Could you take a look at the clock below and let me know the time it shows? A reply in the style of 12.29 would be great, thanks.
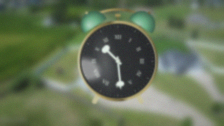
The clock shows 10.29
